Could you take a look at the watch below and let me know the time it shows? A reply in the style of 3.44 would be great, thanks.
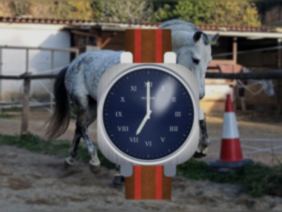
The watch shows 7.00
